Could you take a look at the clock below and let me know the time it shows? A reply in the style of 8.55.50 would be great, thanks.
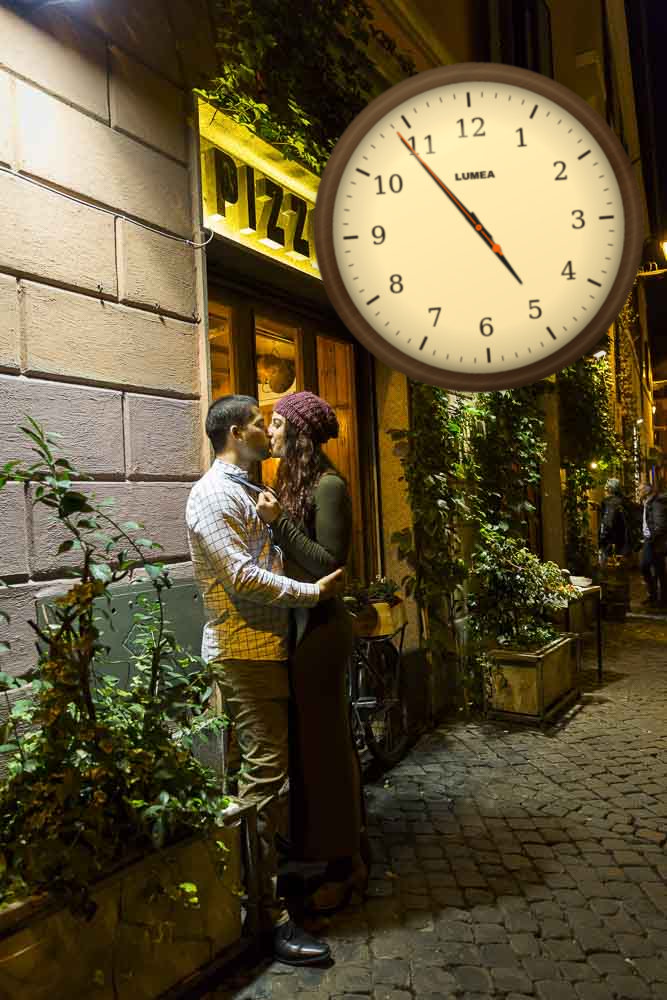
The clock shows 4.53.54
